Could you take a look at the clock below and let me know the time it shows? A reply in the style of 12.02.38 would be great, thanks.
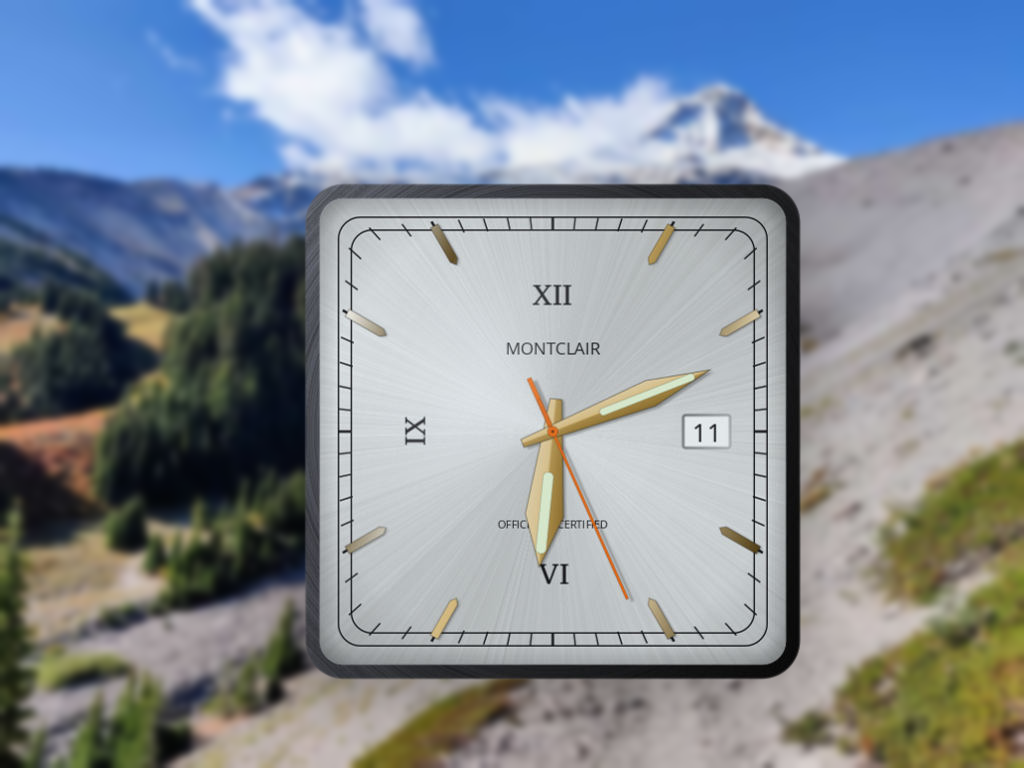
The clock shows 6.11.26
